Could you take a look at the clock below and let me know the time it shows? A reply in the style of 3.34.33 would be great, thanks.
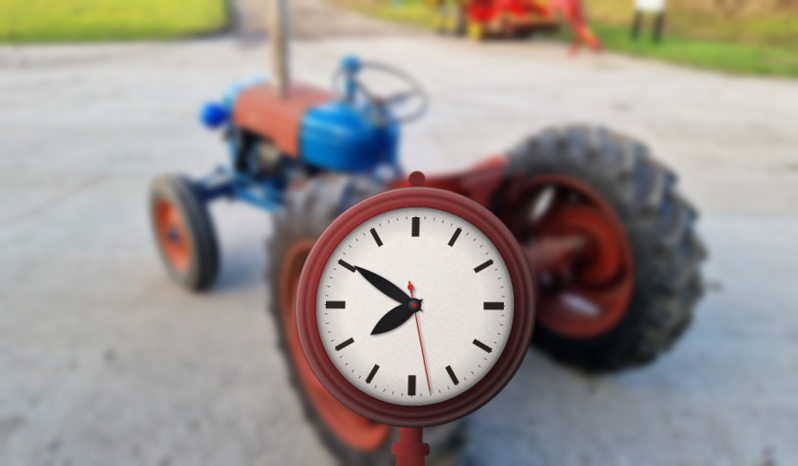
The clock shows 7.50.28
